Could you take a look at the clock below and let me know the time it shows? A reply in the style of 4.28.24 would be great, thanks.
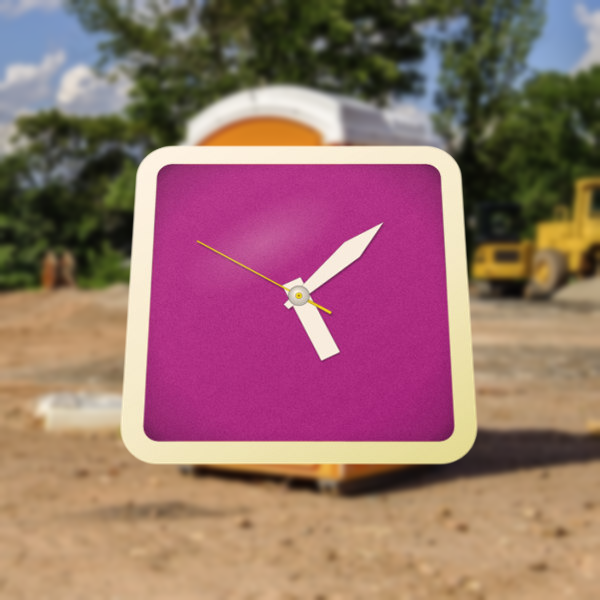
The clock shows 5.07.50
